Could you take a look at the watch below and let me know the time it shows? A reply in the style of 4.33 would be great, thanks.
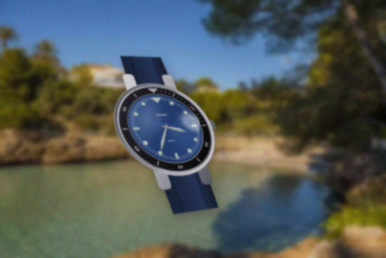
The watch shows 3.35
